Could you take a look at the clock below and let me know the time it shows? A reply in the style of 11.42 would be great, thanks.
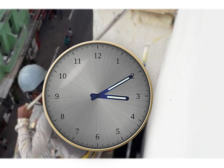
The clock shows 3.10
